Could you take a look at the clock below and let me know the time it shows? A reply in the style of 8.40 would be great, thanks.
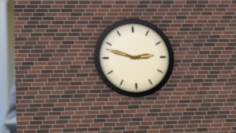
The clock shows 2.48
